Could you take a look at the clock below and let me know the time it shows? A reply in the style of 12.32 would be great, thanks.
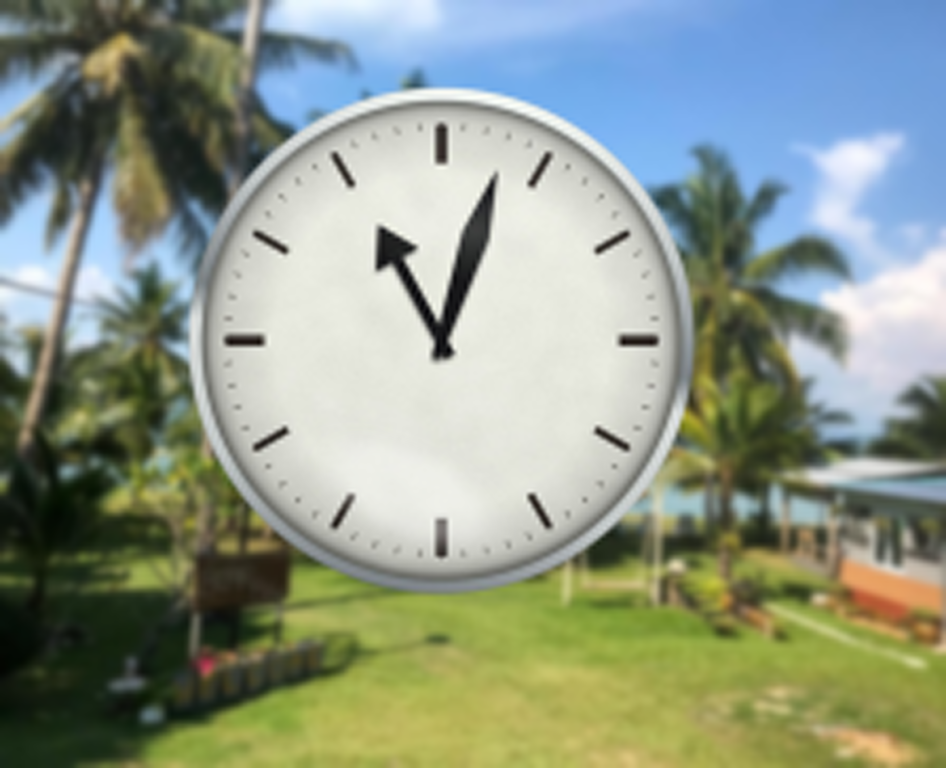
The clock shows 11.03
